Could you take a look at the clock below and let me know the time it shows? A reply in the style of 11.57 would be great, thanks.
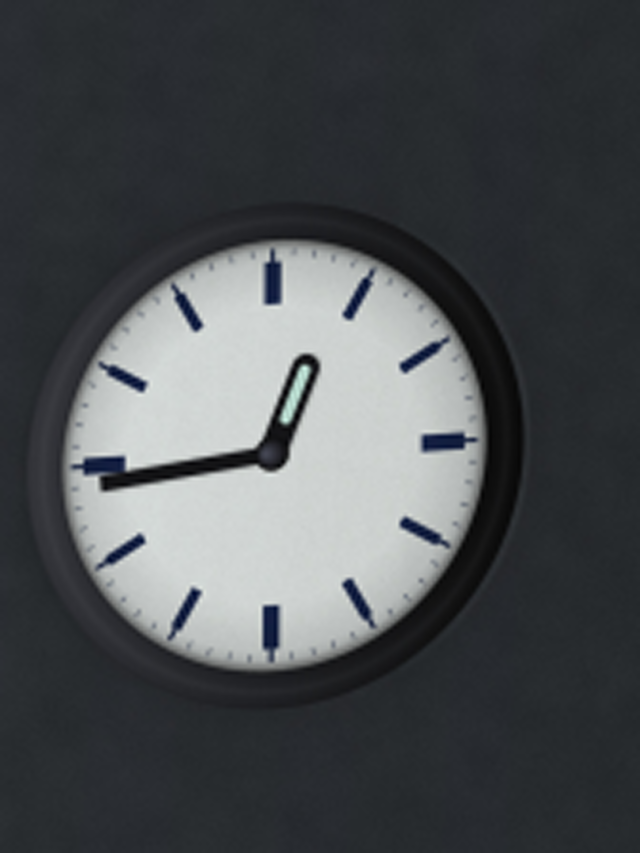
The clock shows 12.44
